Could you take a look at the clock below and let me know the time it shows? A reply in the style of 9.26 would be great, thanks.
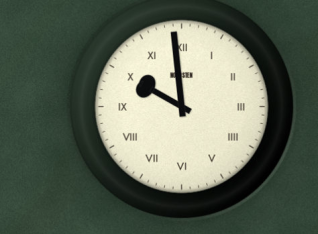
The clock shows 9.59
